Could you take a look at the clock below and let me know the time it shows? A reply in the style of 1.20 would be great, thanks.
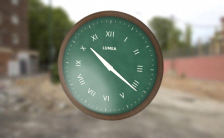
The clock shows 10.21
